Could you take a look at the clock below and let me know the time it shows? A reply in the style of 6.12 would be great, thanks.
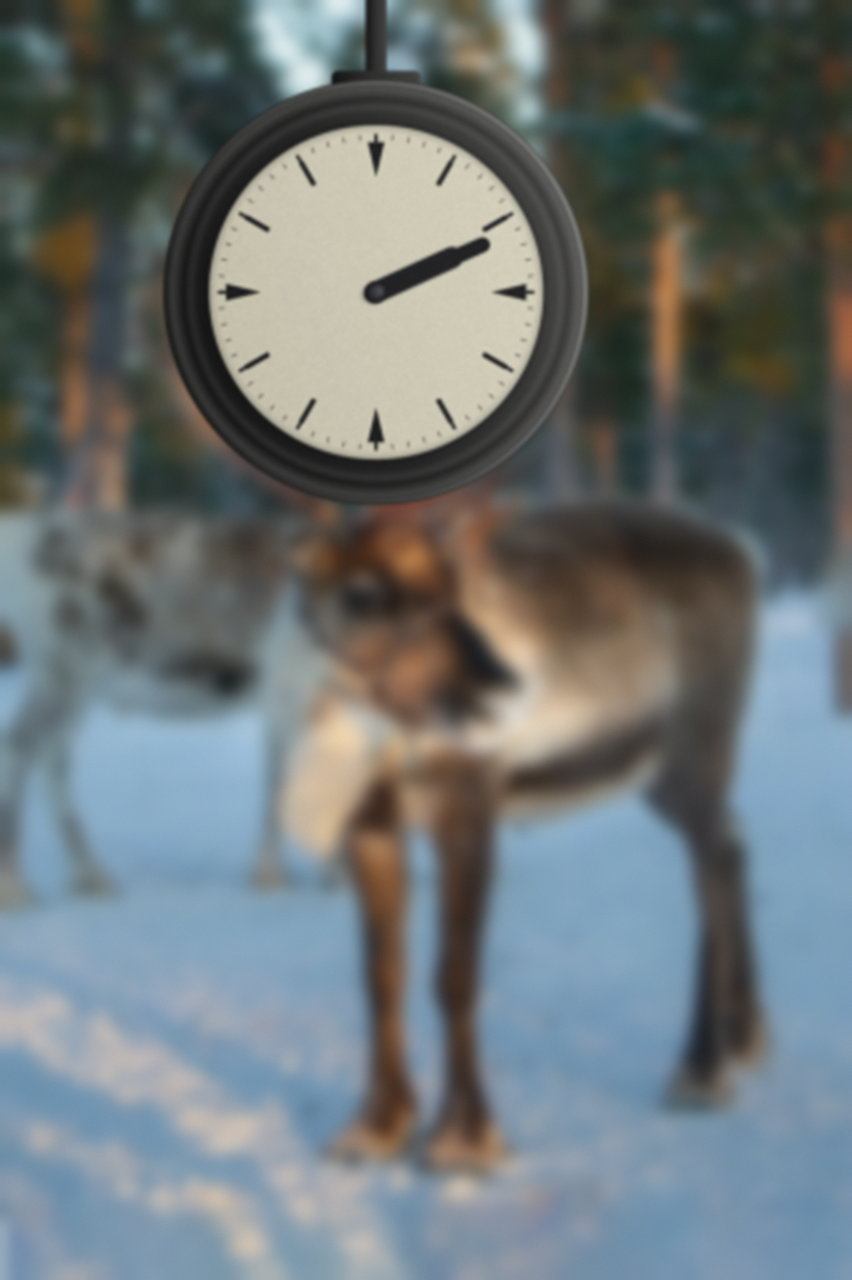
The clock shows 2.11
